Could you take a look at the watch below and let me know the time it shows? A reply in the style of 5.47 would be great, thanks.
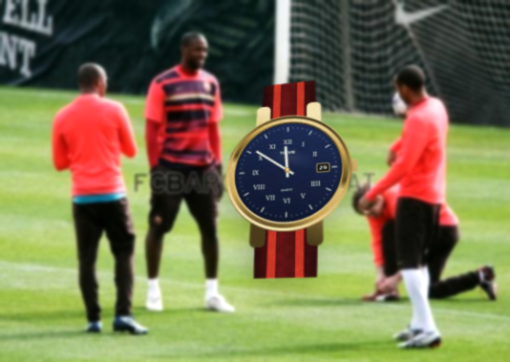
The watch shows 11.51
